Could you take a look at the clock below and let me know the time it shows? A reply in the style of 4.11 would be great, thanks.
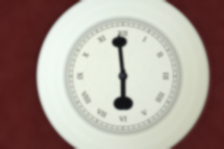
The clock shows 5.59
